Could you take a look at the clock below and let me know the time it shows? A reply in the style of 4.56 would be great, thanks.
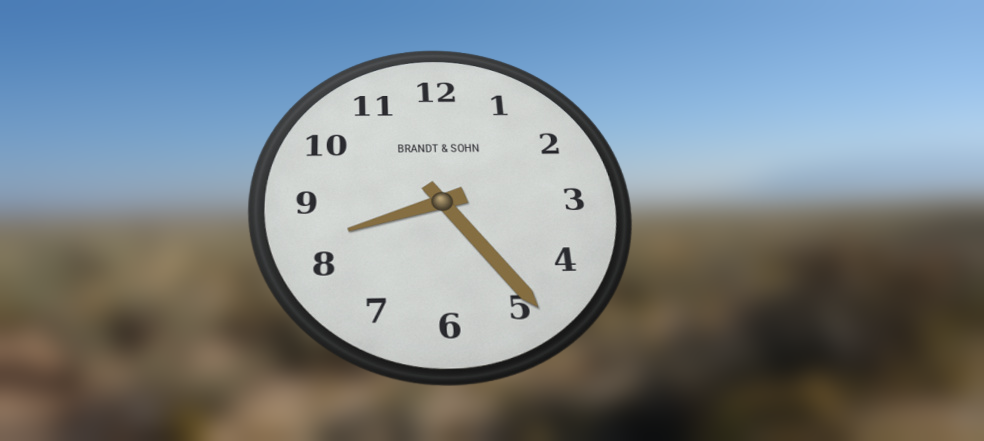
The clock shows 8.24
